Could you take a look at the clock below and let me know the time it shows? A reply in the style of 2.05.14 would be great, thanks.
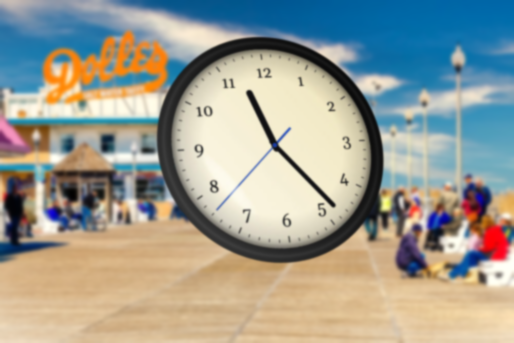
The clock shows 11.23.38
